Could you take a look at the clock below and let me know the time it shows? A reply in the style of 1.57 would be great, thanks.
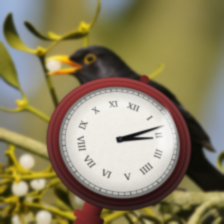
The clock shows 2.08
